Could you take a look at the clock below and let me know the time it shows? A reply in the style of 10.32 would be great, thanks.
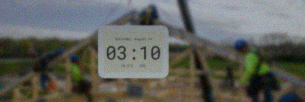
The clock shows 3.10
